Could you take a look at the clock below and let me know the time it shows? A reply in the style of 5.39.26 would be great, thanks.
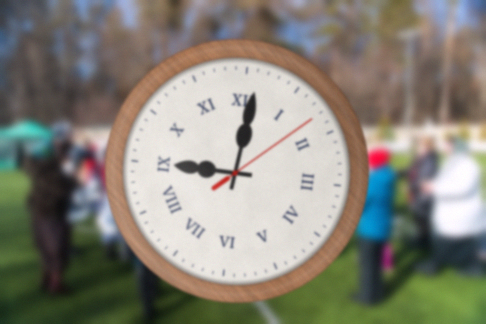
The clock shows 9.01.08
